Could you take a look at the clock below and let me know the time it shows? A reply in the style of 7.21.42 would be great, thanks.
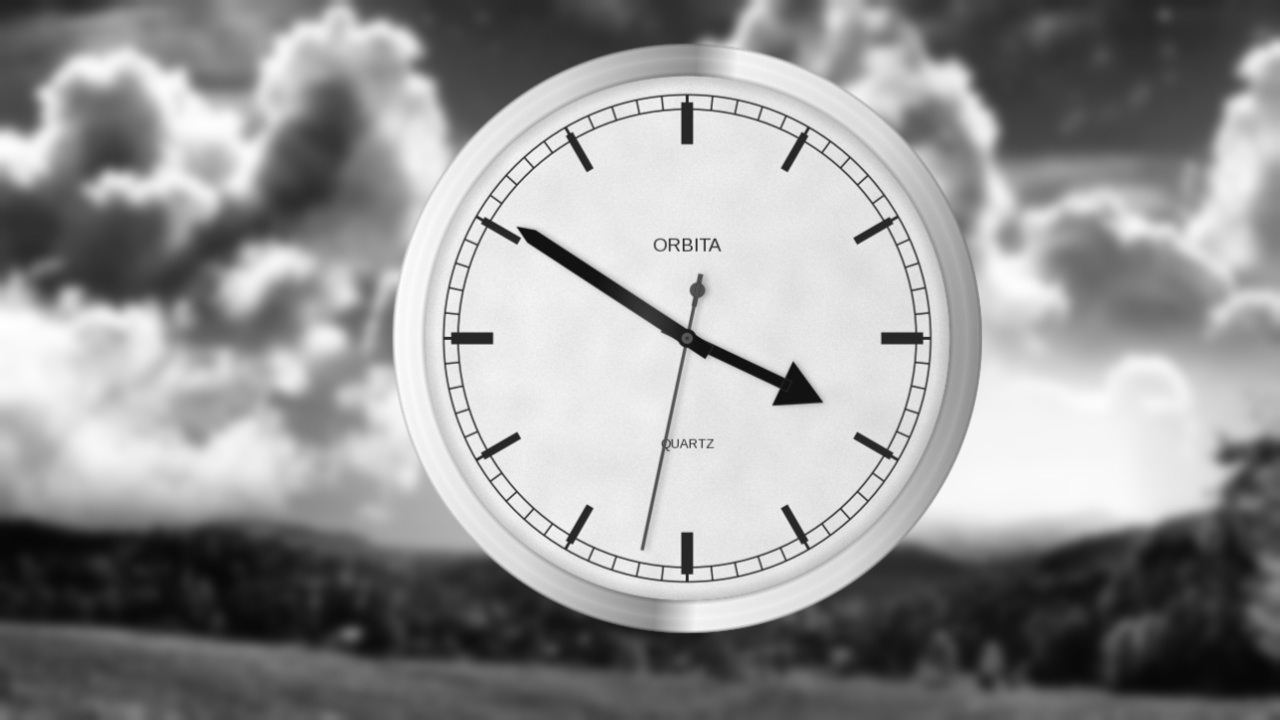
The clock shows 3.50.32
